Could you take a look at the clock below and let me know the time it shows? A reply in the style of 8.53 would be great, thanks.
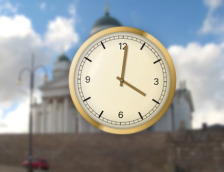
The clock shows 4.01
